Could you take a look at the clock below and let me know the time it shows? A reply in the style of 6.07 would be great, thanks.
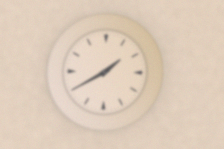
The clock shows 1.40
